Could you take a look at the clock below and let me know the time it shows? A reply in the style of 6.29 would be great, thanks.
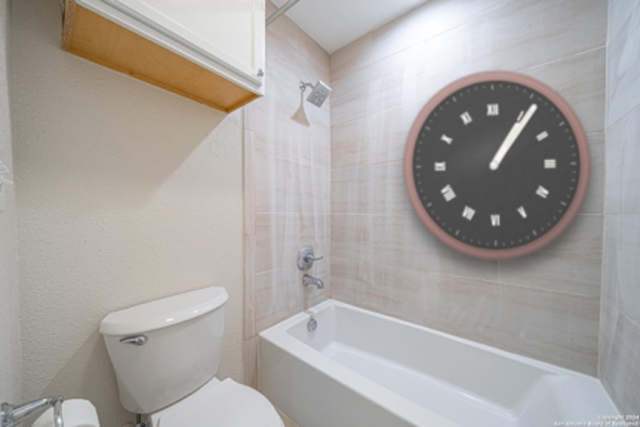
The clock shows 1.06
